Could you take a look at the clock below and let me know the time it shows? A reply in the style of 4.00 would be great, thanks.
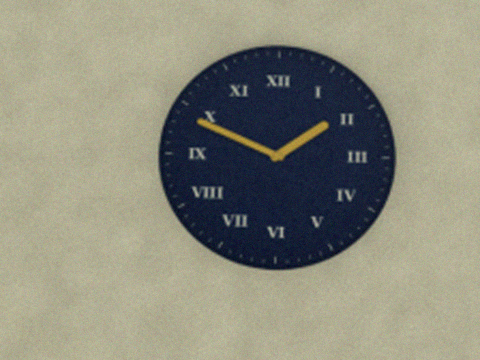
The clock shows 1.49
